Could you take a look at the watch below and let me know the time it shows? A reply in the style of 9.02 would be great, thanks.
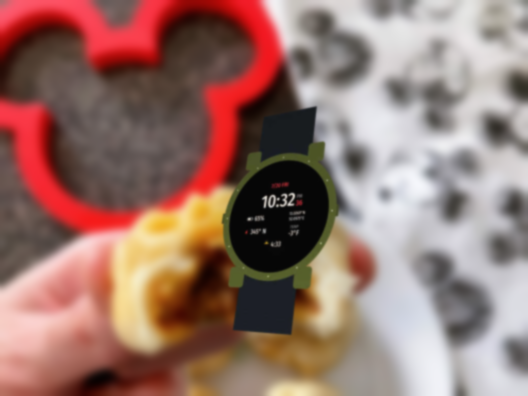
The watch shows 10.32
